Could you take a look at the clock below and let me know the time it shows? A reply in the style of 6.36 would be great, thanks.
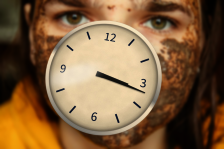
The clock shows 3.17
